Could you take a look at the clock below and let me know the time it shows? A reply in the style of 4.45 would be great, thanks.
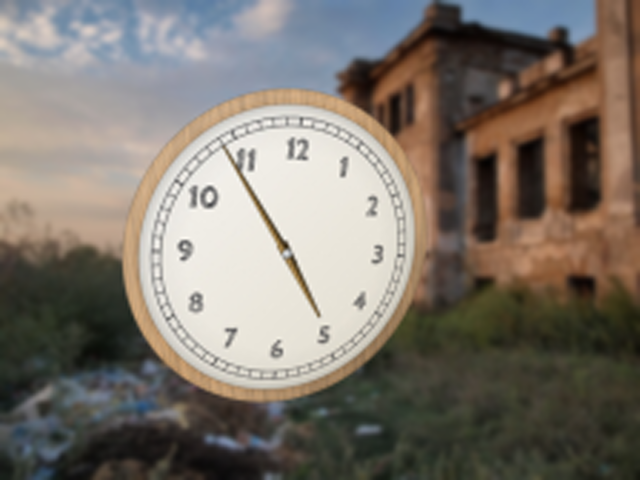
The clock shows 4.54
